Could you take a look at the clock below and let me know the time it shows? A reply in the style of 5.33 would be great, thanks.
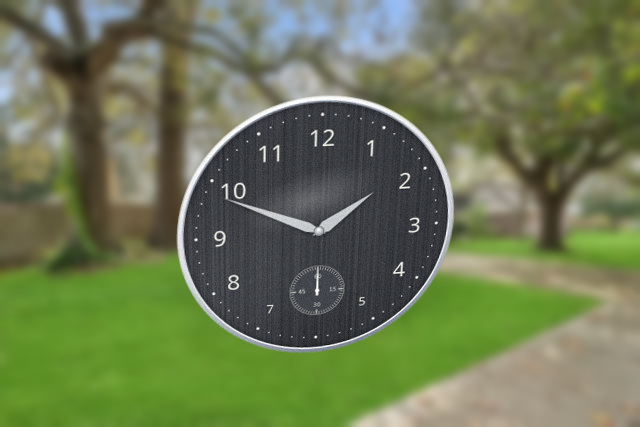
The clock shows 1.49
